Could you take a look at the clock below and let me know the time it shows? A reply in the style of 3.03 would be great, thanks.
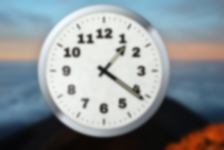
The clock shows 1.21
